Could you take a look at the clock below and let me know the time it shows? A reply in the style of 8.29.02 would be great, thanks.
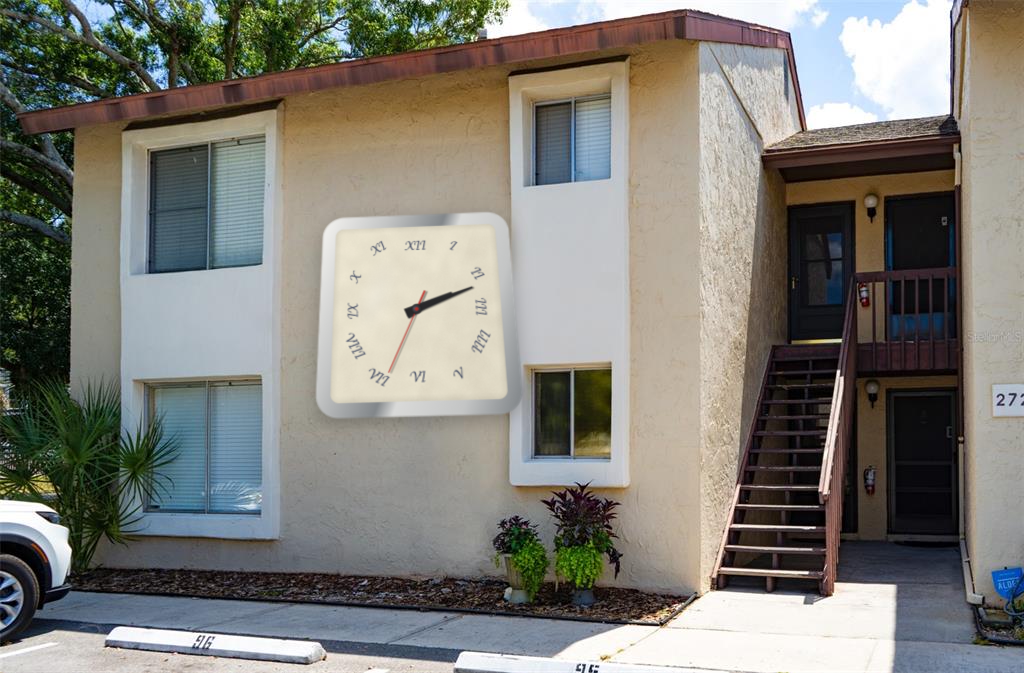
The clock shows 2.11.34
